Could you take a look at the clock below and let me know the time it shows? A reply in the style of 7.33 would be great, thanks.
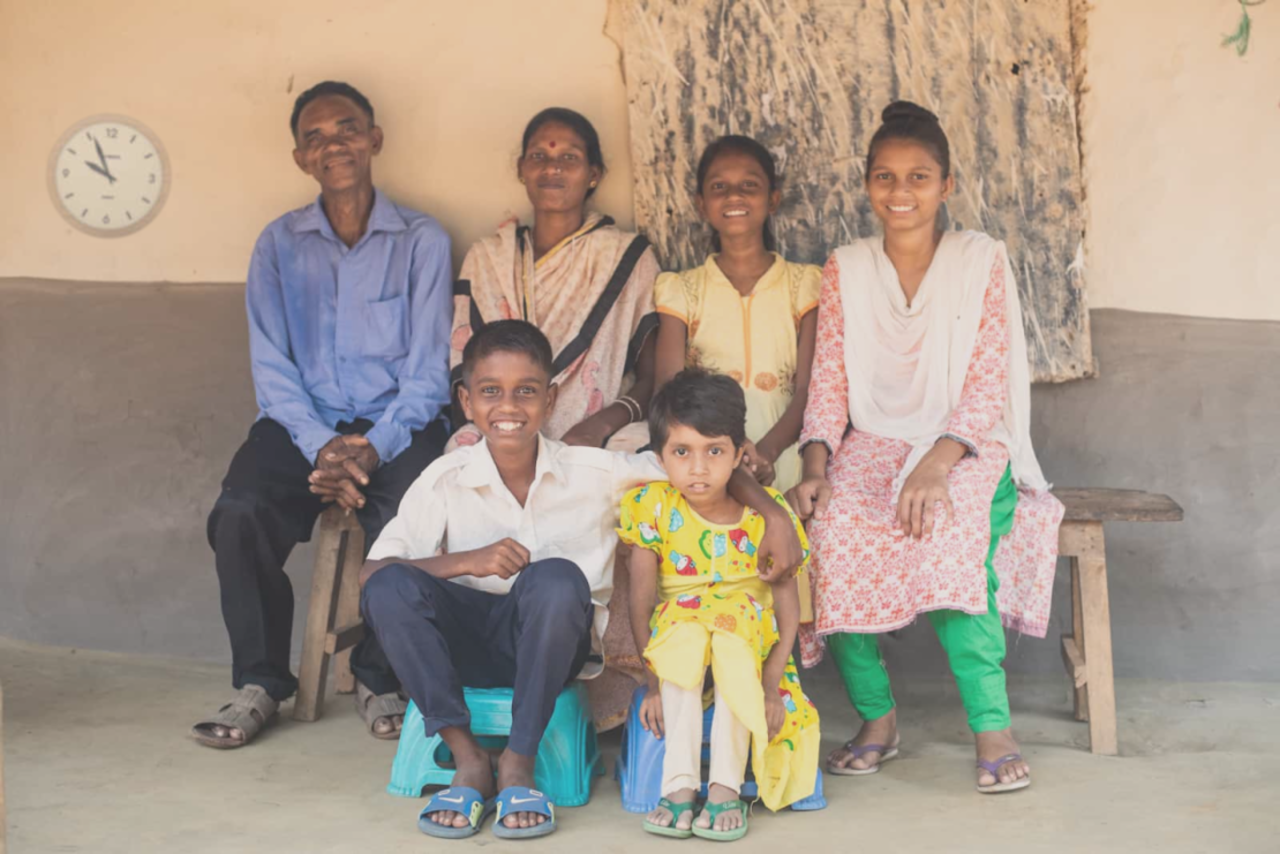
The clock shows 9.56
